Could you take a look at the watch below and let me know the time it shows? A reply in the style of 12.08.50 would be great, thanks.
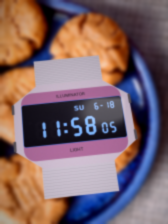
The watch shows 11.58.05
